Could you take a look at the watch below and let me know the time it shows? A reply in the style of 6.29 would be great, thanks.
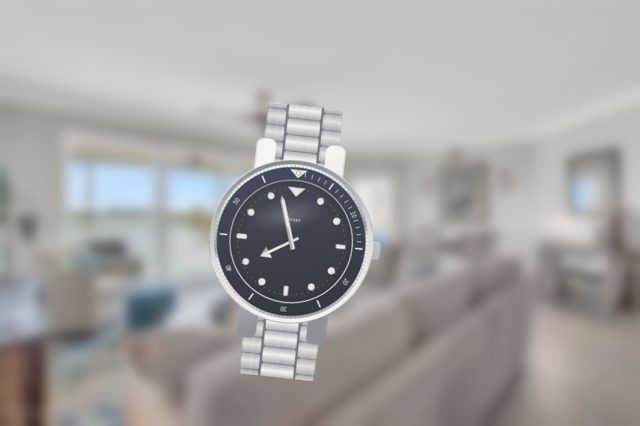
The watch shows 7.57
